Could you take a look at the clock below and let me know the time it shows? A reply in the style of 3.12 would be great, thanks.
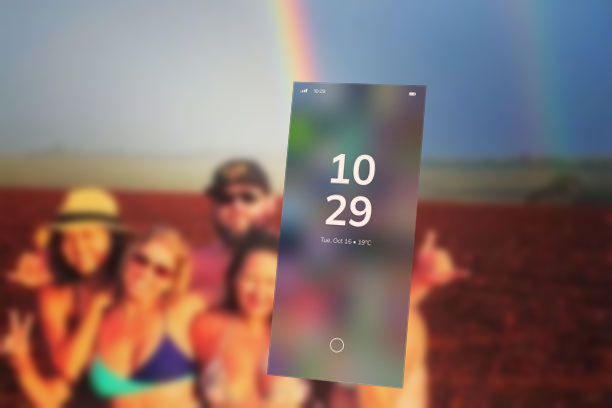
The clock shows 10.29
